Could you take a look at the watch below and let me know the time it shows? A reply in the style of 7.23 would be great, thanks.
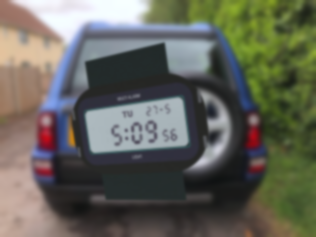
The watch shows 5.09
